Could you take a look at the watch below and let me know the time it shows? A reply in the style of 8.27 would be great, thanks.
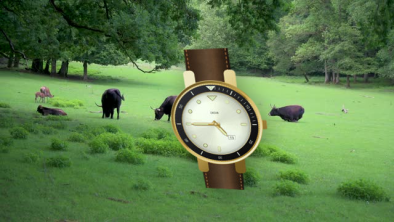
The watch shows 4.45
